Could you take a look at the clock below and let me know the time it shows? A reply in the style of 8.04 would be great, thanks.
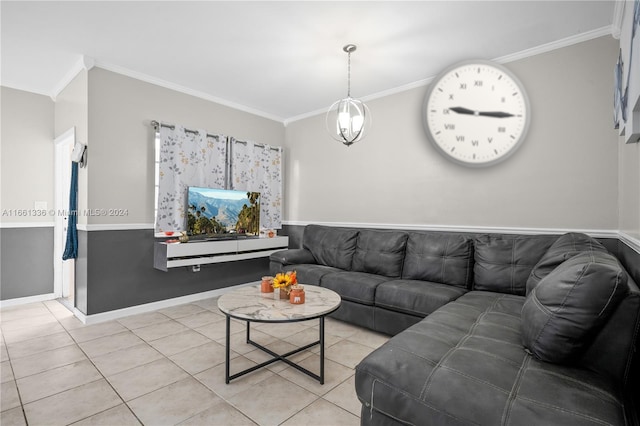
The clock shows 9.15
